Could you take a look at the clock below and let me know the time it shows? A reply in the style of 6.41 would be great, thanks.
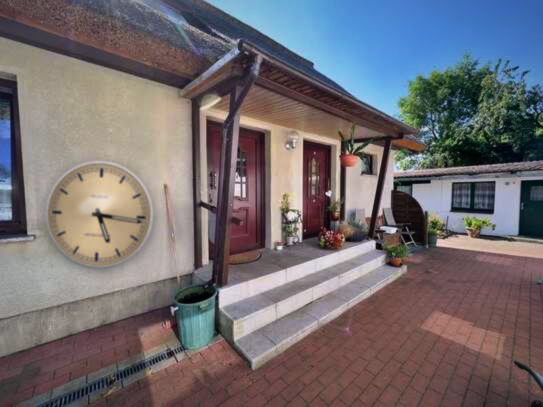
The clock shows 5.16
